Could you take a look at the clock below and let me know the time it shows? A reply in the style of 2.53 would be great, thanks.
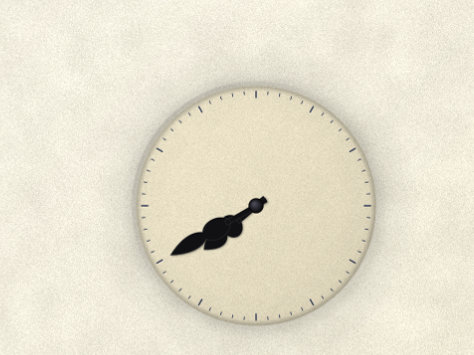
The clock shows 7.40
